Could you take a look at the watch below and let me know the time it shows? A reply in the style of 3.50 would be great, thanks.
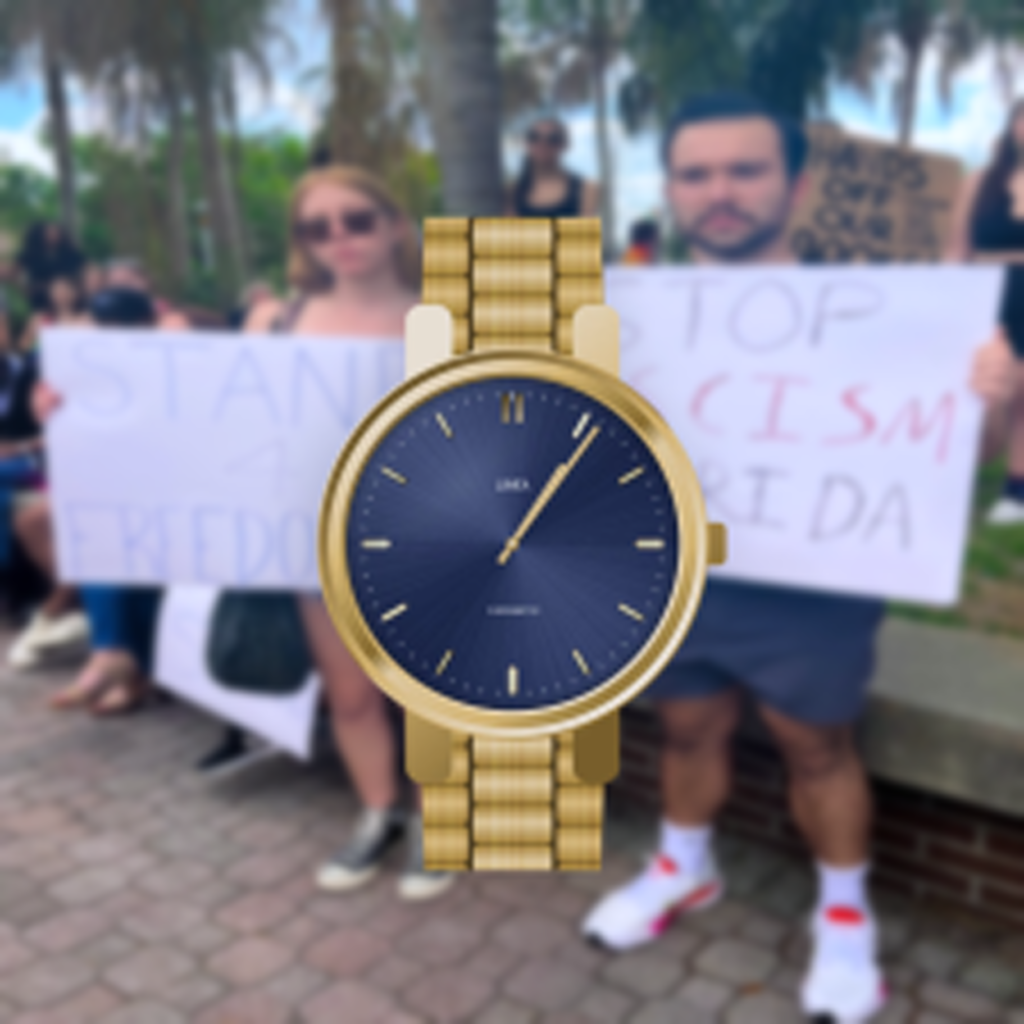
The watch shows 1.06
